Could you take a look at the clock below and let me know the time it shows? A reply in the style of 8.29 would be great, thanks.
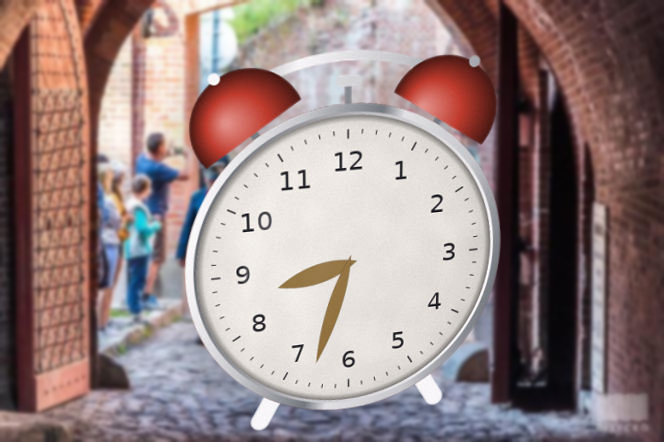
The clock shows 8.33
